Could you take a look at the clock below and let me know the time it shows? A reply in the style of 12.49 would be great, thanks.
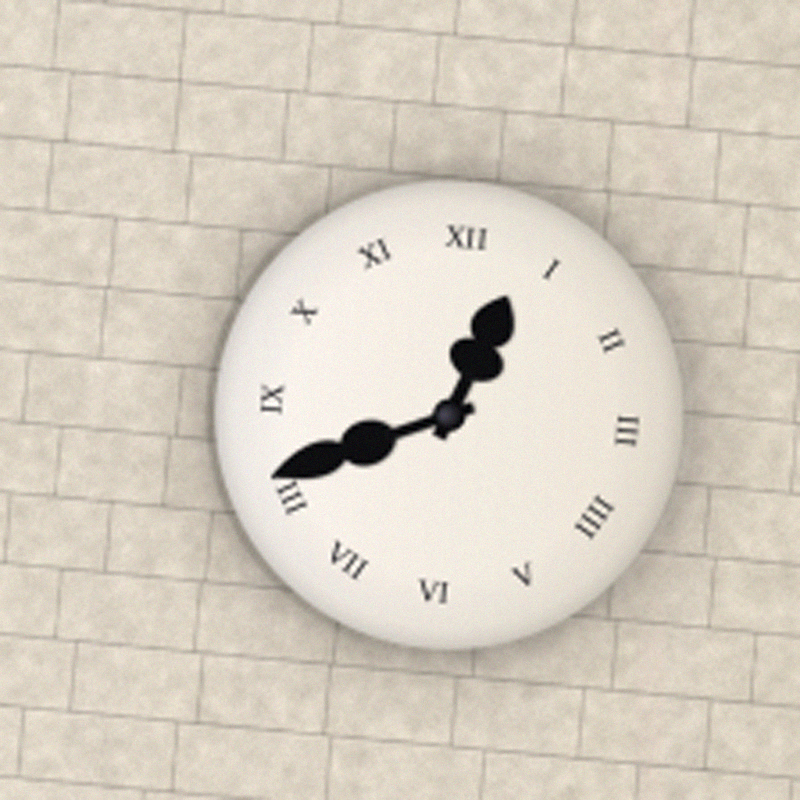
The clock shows 12.41
